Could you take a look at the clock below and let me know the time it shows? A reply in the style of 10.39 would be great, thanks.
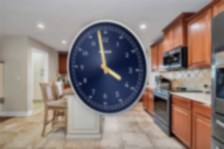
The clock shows 3.58
